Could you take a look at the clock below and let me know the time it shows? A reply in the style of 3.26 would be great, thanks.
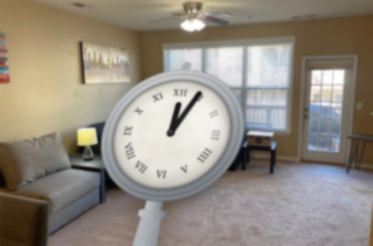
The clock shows 12.04
